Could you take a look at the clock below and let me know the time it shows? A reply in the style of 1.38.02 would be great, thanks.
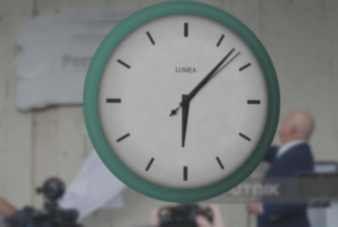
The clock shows 6.07.08
